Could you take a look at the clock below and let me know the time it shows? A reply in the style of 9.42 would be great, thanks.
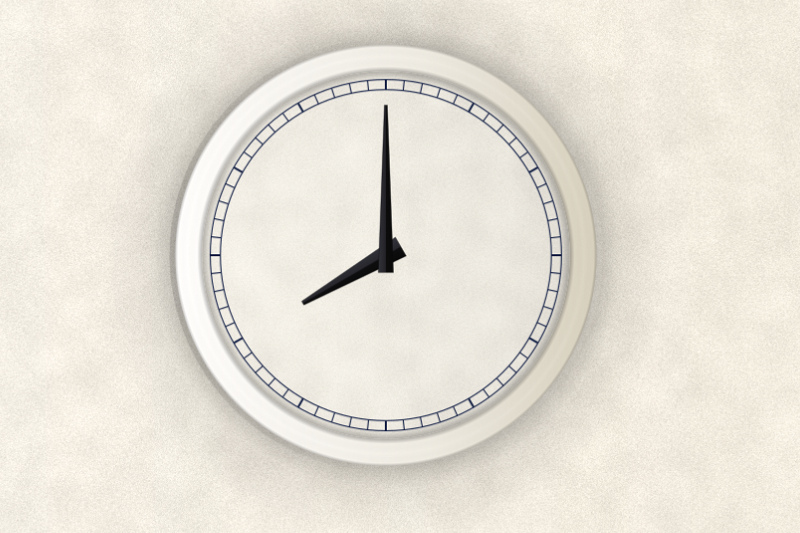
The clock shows 8.00
